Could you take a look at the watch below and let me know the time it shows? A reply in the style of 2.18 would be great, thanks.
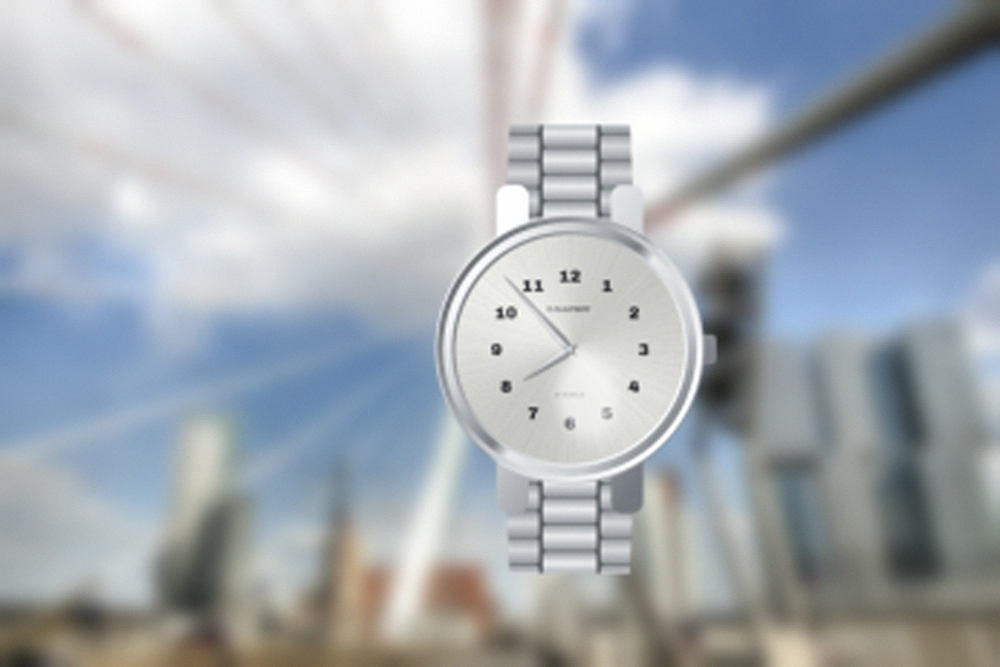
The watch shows 7.53
